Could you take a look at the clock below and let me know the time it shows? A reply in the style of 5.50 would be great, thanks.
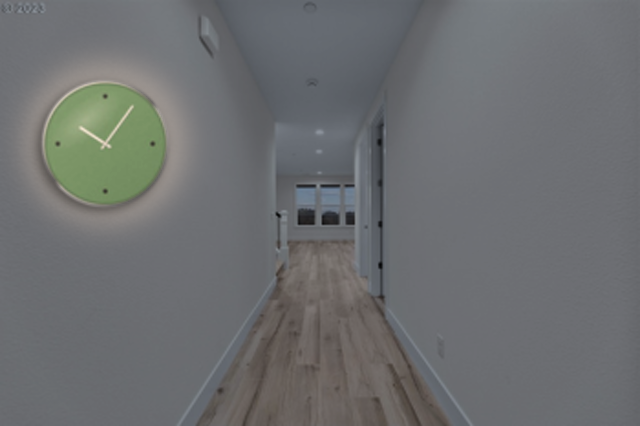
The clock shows 10.06
